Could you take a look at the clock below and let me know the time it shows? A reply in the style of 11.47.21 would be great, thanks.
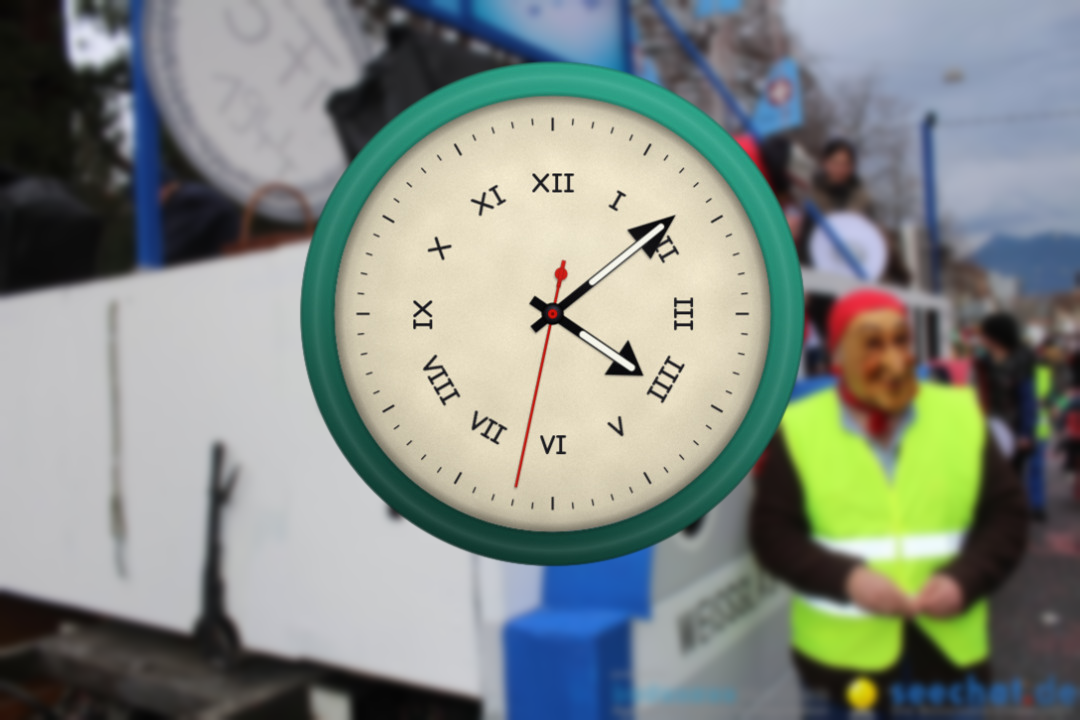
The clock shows 4.08.32
